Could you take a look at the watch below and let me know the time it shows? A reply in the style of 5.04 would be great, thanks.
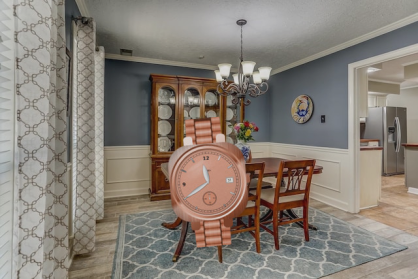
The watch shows 11.40
